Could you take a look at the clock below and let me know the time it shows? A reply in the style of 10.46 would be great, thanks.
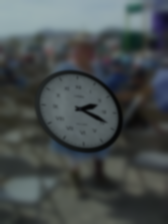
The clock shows 2.19
